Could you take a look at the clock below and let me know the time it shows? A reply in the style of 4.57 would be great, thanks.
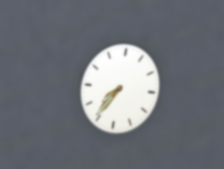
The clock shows 7.36
